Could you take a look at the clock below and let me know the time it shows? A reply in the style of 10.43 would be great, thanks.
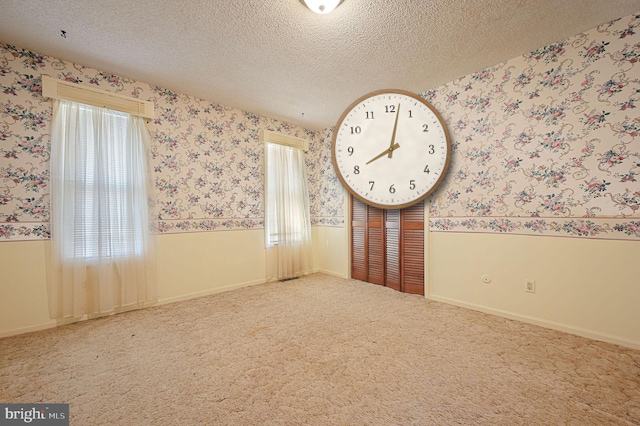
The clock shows 8.02
